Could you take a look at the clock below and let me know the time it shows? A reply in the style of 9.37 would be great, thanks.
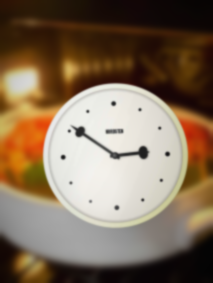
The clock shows 2.51
